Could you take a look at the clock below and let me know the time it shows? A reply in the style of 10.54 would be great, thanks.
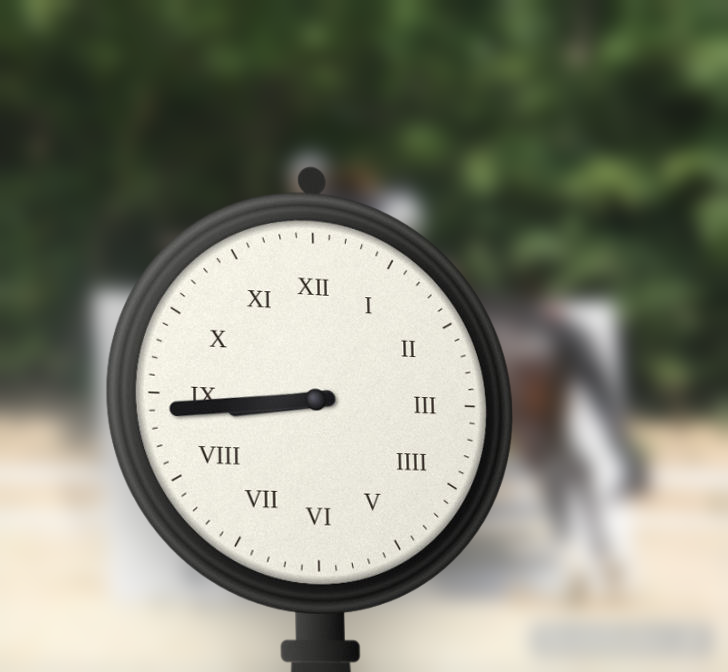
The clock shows 8.44
